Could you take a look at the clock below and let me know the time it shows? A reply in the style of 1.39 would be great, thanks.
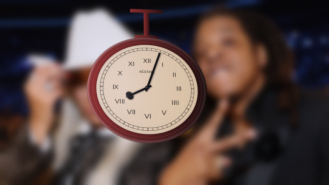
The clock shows 8.03
